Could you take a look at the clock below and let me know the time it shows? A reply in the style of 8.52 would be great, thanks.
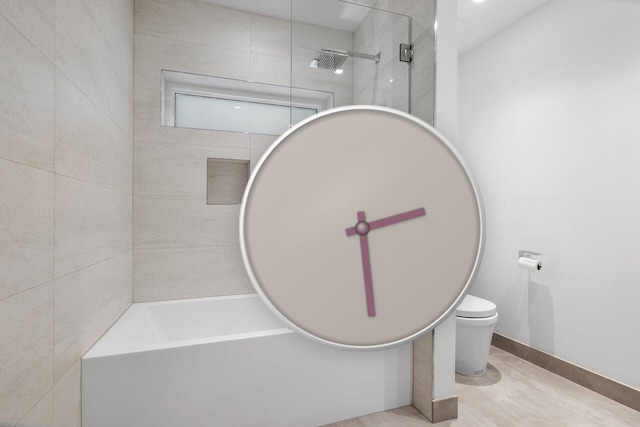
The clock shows 2.29
